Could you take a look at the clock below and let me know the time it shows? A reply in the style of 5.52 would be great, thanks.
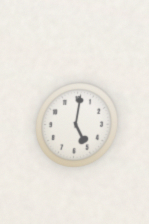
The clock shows 5.01
